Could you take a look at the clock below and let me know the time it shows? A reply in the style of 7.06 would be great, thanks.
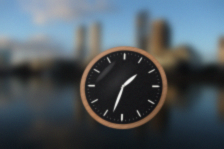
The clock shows 1.33
